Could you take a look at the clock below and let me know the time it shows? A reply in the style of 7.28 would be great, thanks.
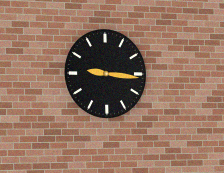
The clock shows 9.16
